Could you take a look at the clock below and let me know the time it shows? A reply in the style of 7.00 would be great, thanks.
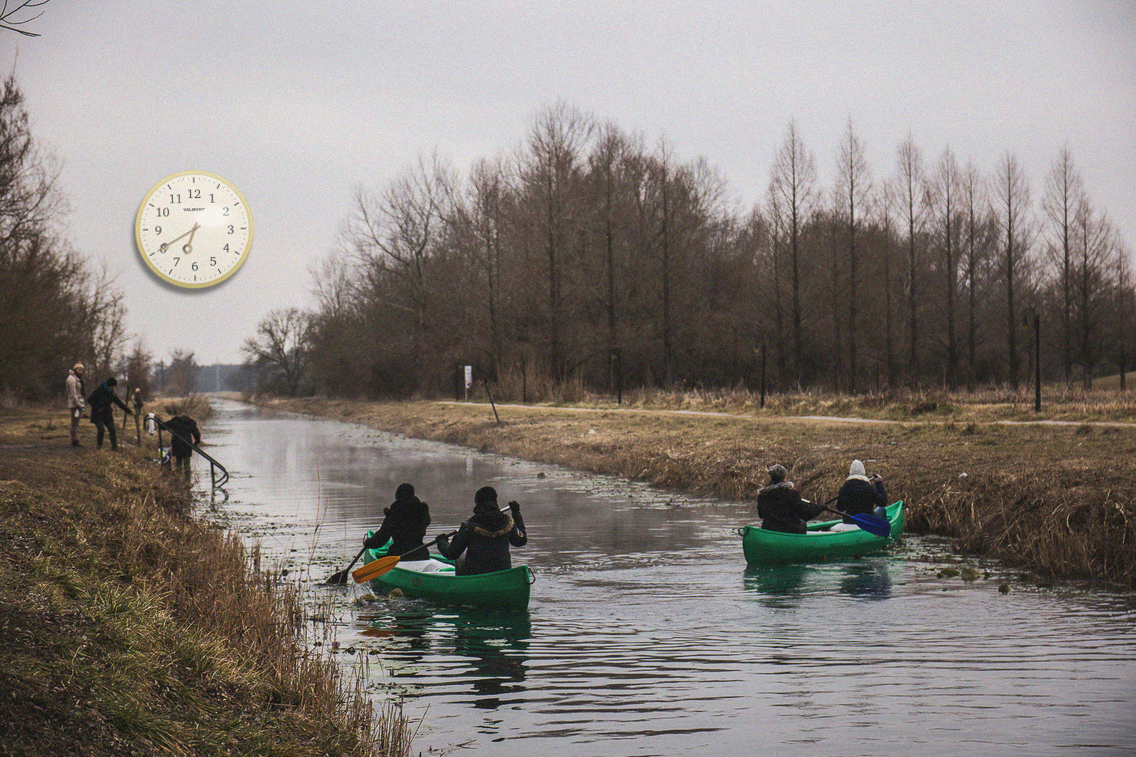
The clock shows 6.40
